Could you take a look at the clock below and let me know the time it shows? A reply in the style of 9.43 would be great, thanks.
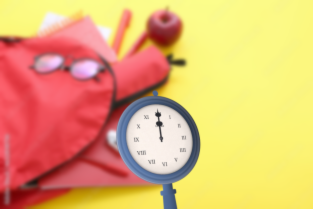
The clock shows 12.00
